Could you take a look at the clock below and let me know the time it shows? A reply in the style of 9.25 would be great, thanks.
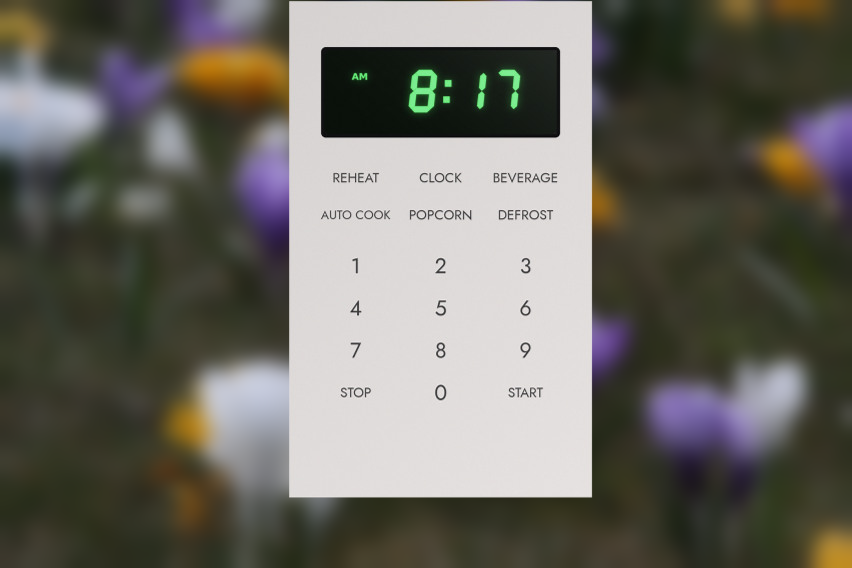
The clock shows 8.17
